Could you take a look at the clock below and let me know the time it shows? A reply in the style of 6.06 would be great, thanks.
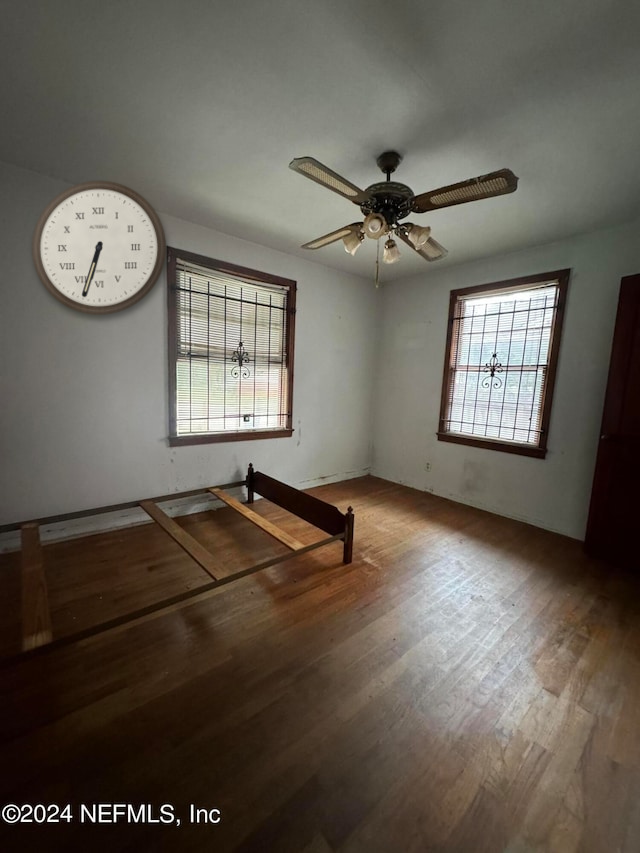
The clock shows 6.33
